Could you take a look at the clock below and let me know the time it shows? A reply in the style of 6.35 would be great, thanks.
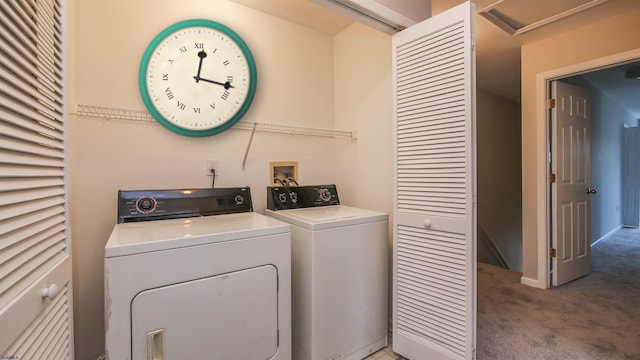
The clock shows 12.17
